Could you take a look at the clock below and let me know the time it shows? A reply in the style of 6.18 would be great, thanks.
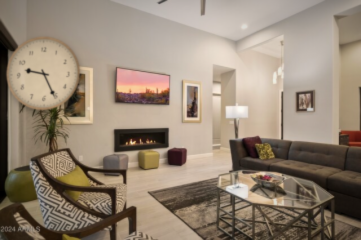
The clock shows 9.26
